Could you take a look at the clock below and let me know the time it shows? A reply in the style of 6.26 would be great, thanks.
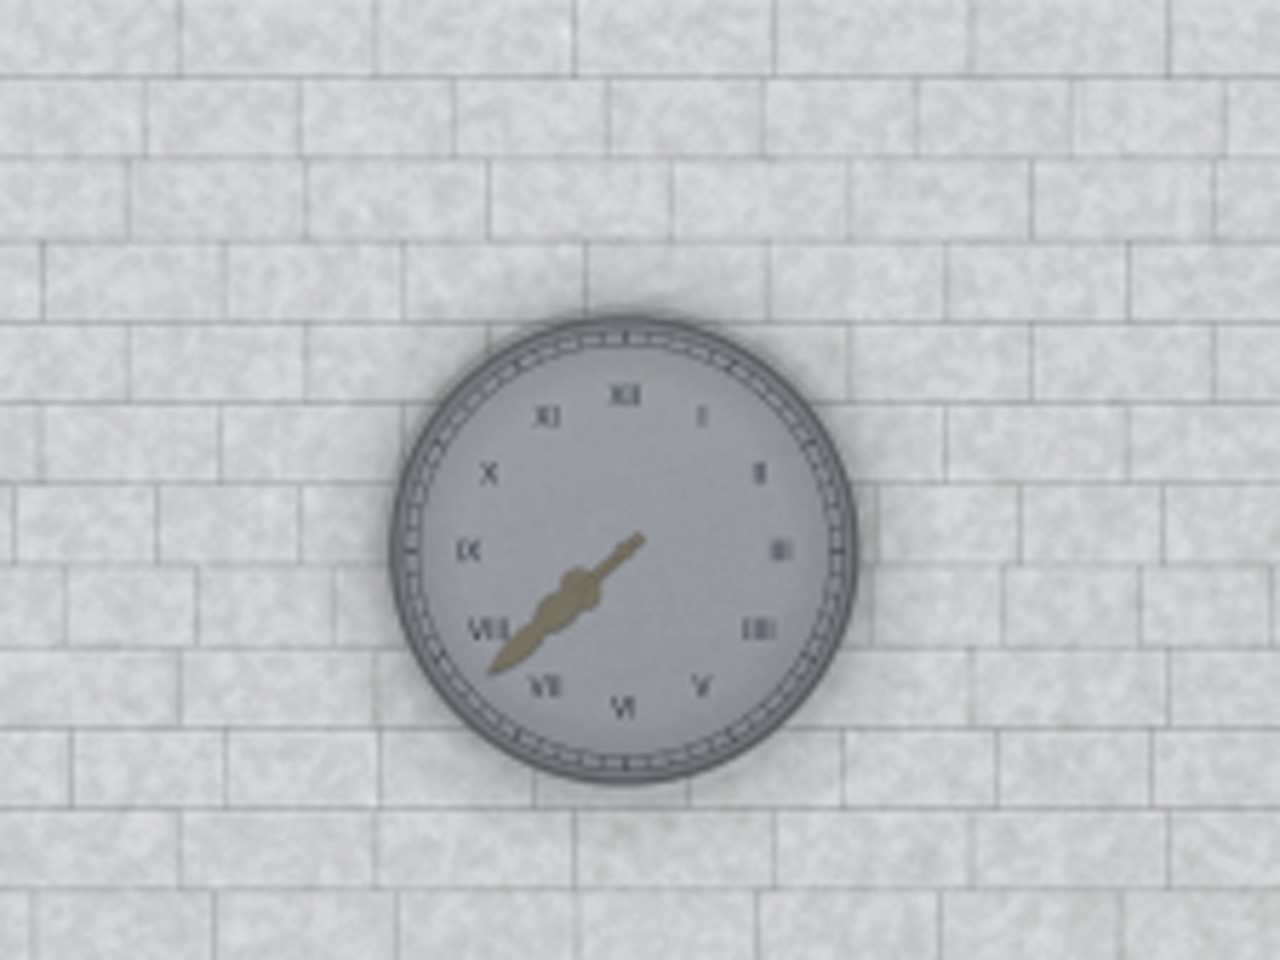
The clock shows 7.38
